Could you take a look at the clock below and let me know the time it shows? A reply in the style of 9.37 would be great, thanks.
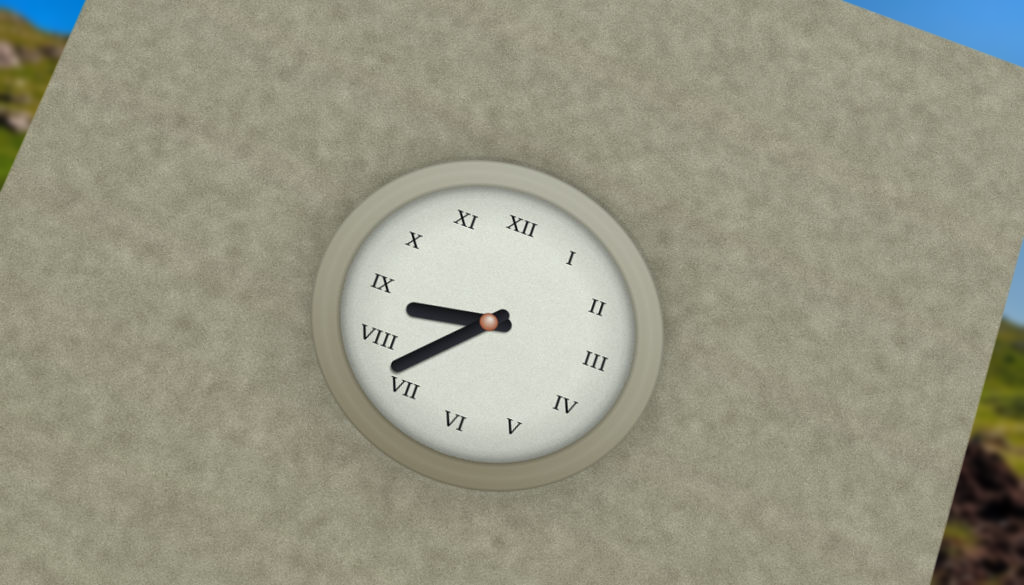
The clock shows 8.37
